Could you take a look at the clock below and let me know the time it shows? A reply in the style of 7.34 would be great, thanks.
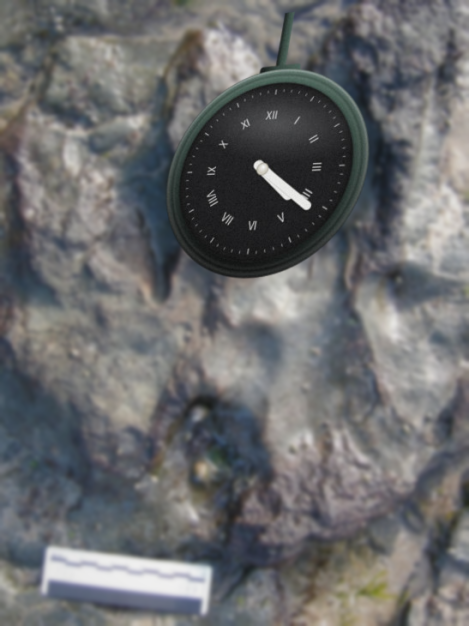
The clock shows 4.21
